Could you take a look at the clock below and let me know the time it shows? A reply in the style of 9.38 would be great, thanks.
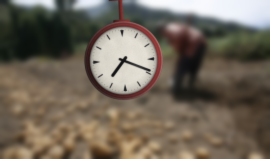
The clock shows 7.19
